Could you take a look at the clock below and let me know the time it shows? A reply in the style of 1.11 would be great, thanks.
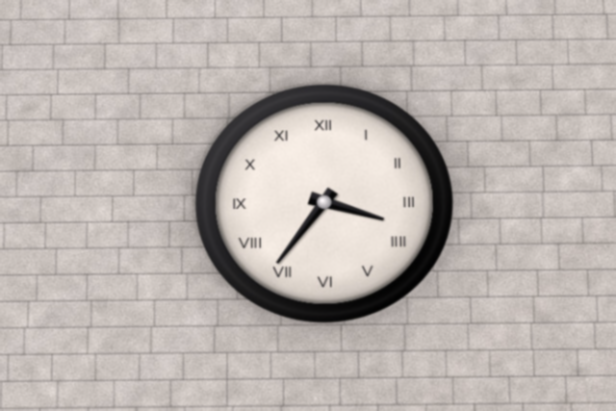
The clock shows 3.36
